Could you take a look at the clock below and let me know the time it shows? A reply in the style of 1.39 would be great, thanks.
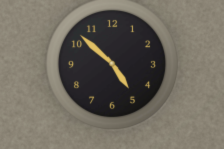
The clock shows 4.52
